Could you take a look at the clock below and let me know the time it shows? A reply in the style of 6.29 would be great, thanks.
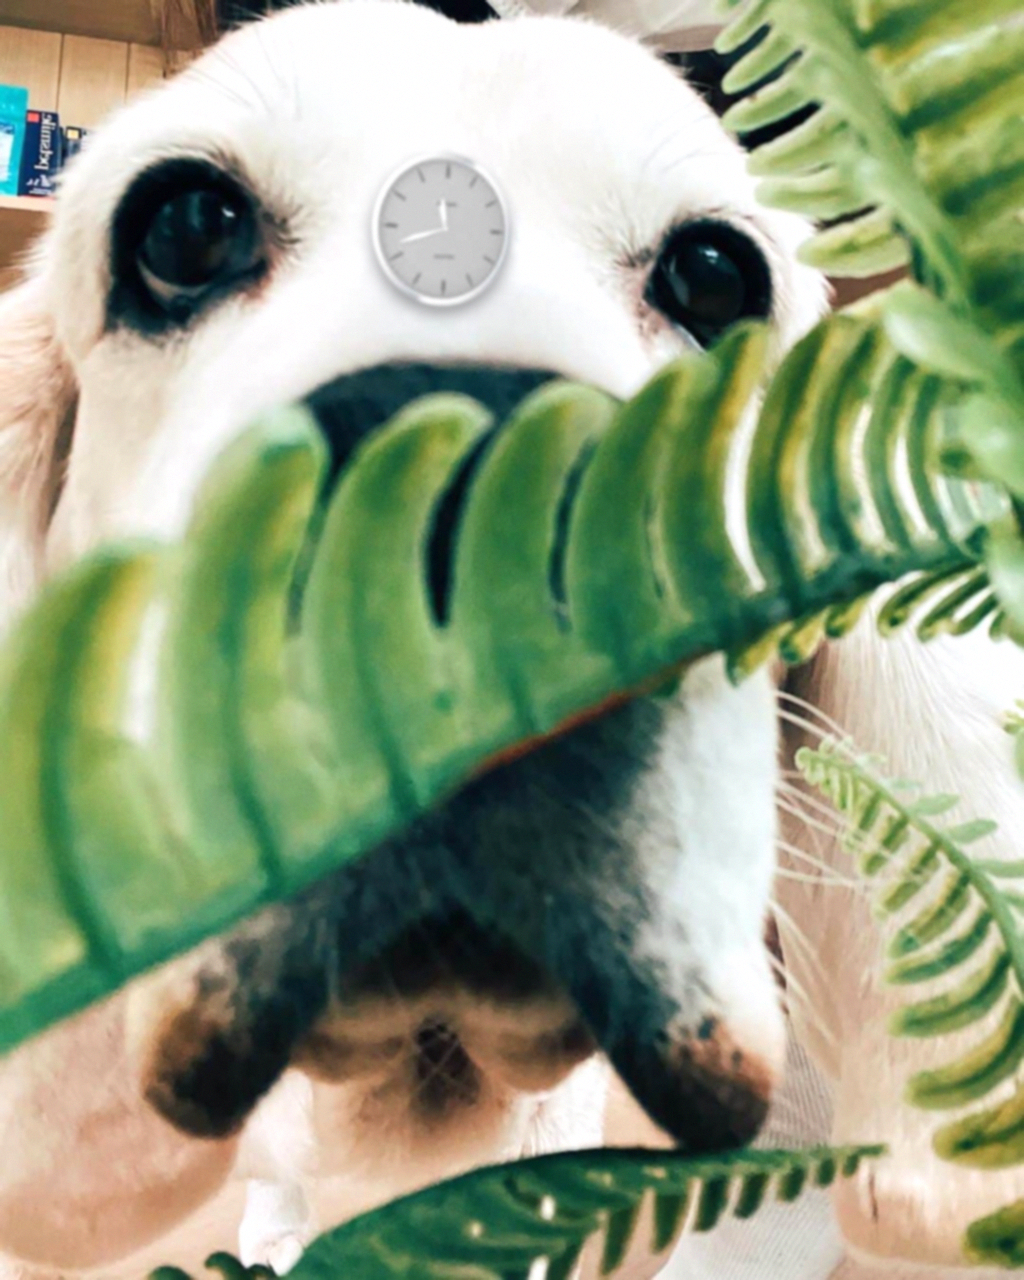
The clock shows 11.42
